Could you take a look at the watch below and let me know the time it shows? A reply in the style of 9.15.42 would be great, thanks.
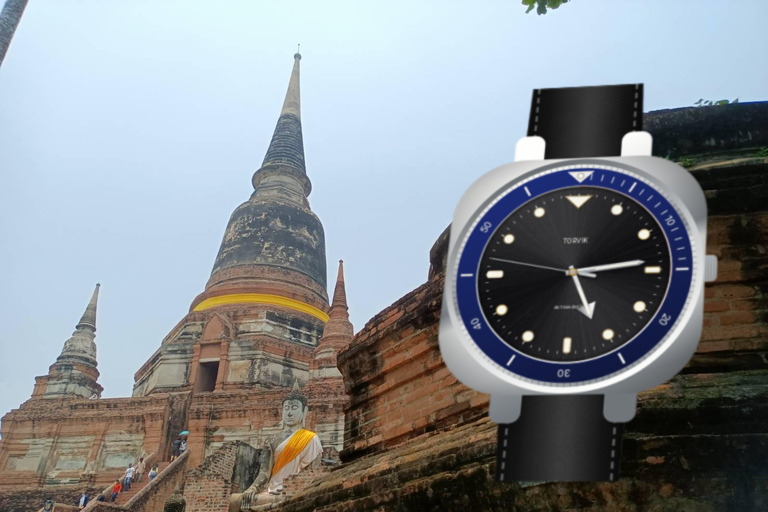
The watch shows 5.13.47
